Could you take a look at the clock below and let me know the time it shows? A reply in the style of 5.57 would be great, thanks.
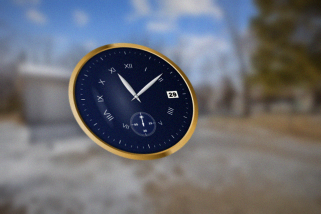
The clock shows 11.09
